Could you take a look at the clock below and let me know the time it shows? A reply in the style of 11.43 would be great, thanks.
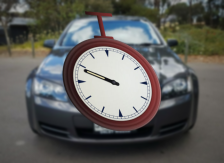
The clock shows 9.49
